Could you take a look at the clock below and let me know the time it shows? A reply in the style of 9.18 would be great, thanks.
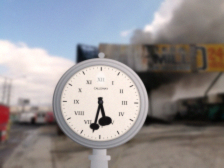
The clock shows 5.32
